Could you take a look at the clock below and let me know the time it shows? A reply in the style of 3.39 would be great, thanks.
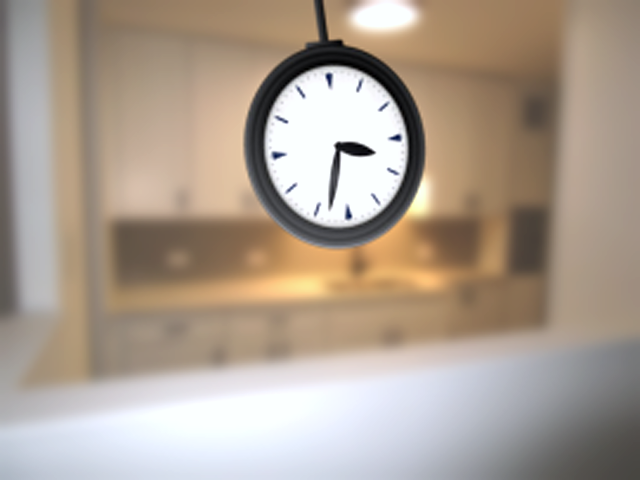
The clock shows 3.33
